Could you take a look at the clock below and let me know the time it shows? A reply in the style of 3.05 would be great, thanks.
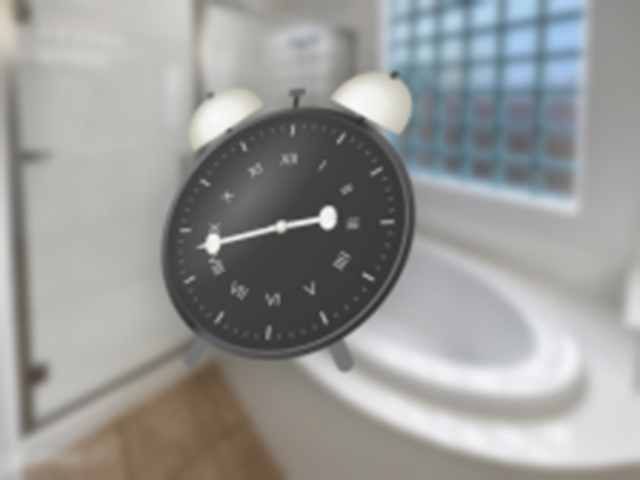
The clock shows 2.43
